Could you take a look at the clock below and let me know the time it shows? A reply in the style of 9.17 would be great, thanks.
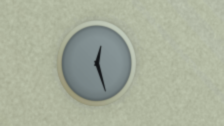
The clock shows 12.27
